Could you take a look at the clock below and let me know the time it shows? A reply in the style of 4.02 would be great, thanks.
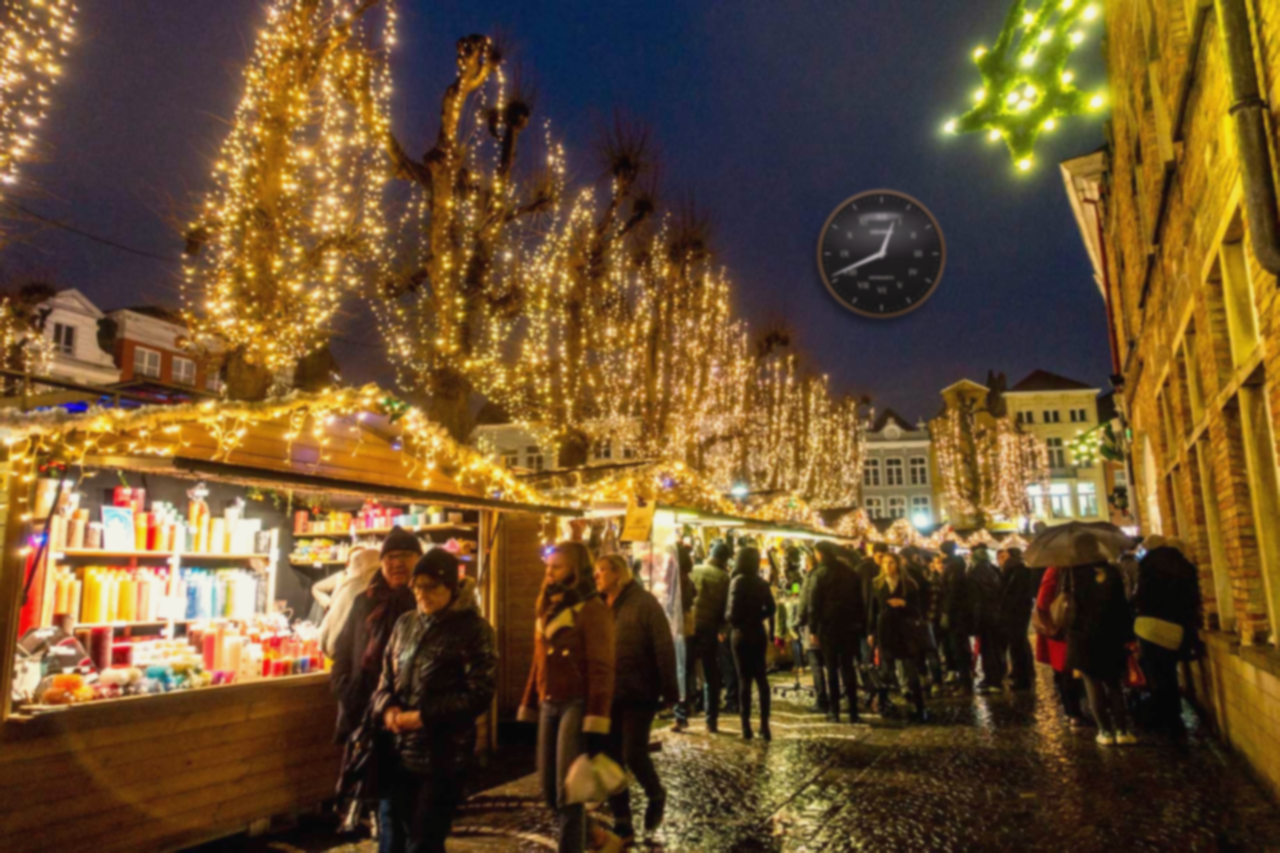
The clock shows 12.41
